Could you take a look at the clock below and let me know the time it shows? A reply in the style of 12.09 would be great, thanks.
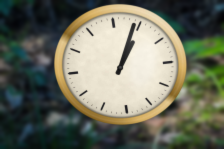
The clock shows 1.04
